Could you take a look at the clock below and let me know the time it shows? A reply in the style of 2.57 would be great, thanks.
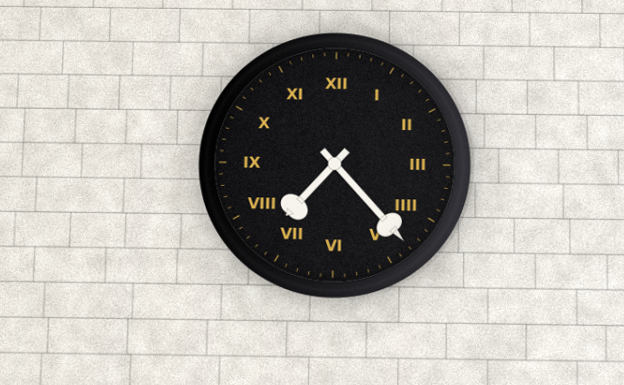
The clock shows 7.23
